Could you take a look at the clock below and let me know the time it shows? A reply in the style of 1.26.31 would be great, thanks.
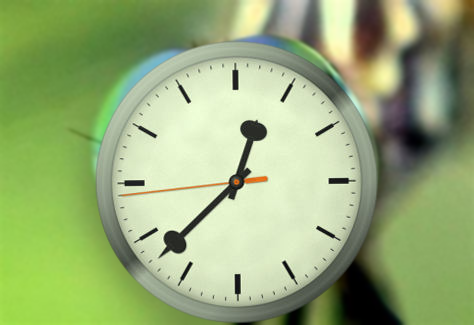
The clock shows 12.37.44
